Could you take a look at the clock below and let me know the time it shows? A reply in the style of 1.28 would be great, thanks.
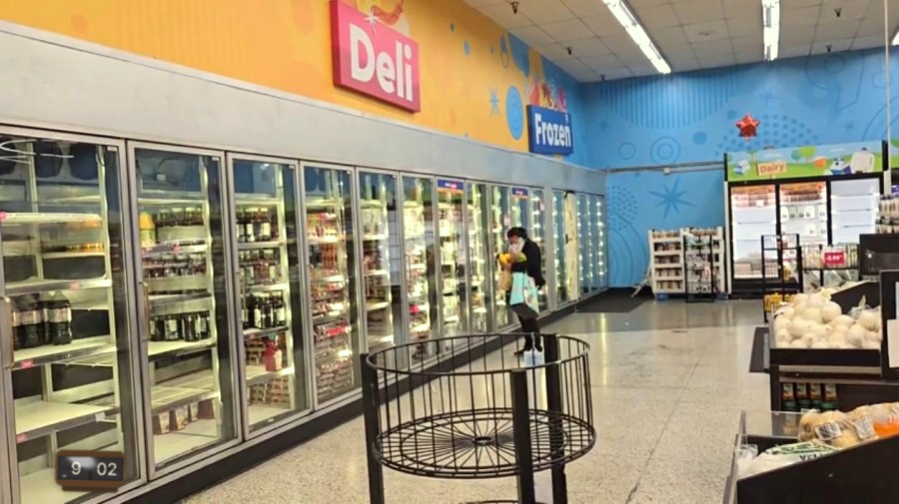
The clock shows 9.02
